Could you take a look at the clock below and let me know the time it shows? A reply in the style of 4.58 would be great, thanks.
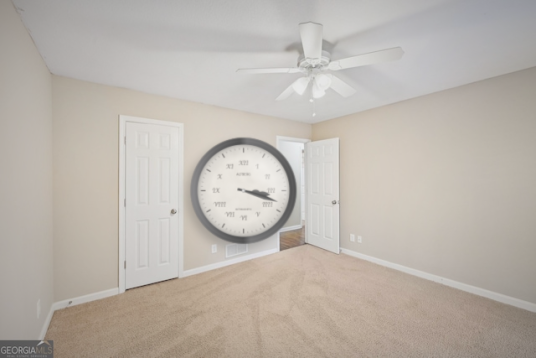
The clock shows 3.18
